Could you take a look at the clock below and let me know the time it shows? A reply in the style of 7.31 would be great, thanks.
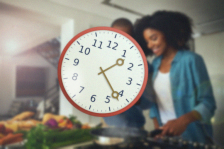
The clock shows 1.22
